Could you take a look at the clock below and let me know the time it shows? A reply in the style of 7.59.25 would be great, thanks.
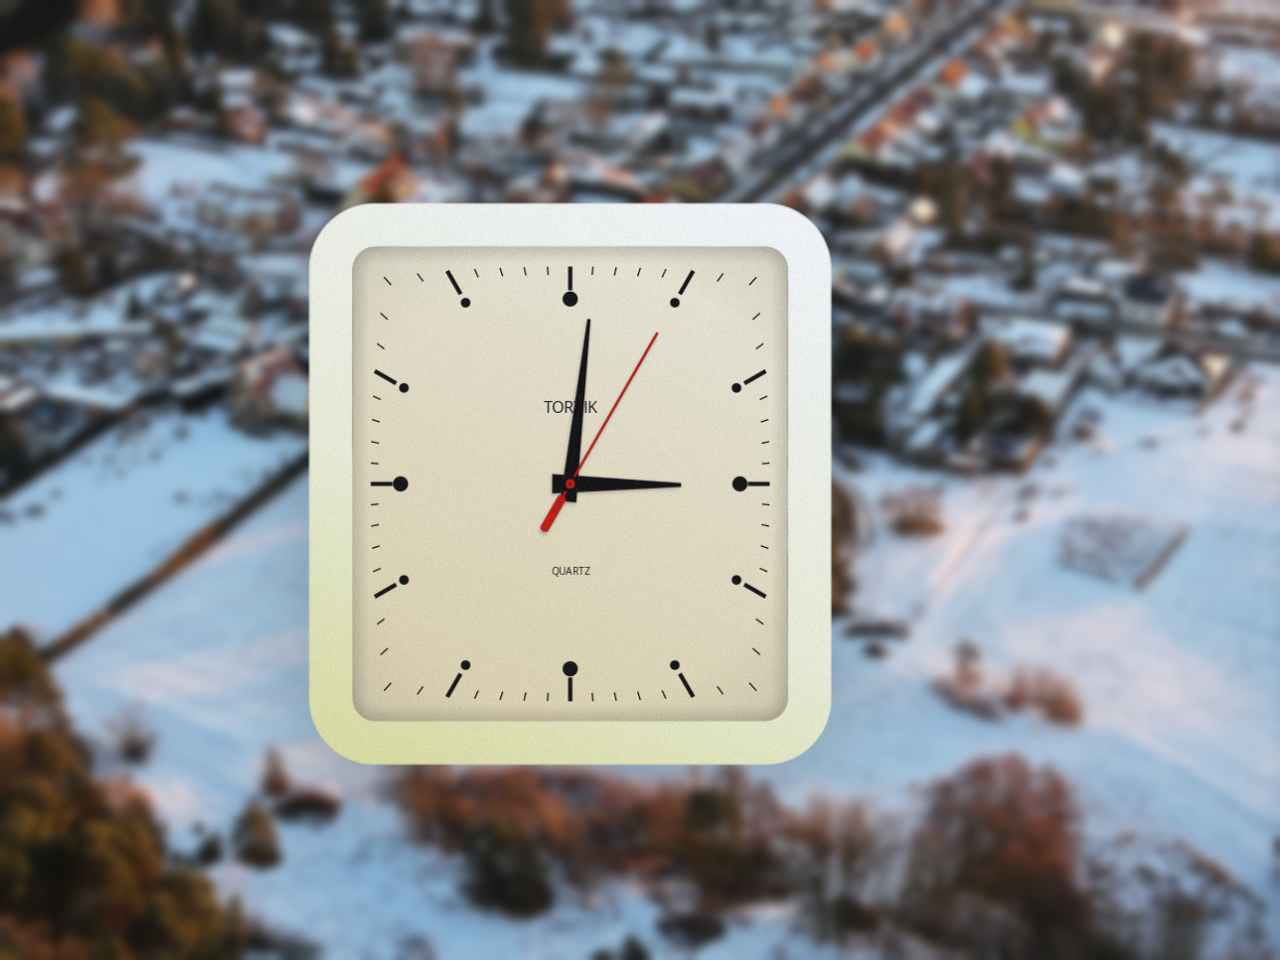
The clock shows 3.01.05
